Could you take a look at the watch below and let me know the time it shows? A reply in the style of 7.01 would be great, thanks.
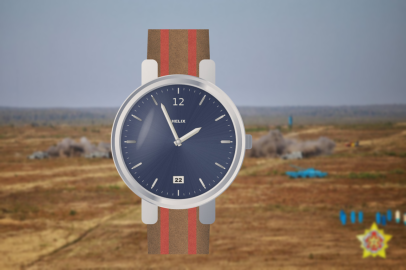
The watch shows 1.56
